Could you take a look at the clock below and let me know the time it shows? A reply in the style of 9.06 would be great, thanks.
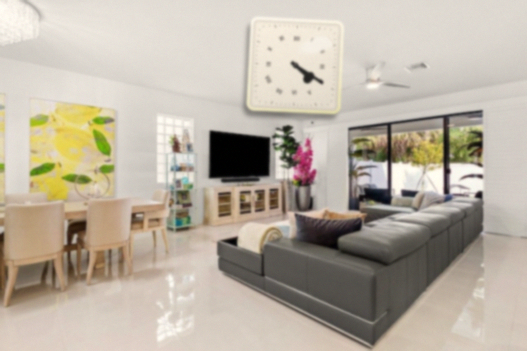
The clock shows 4.20
